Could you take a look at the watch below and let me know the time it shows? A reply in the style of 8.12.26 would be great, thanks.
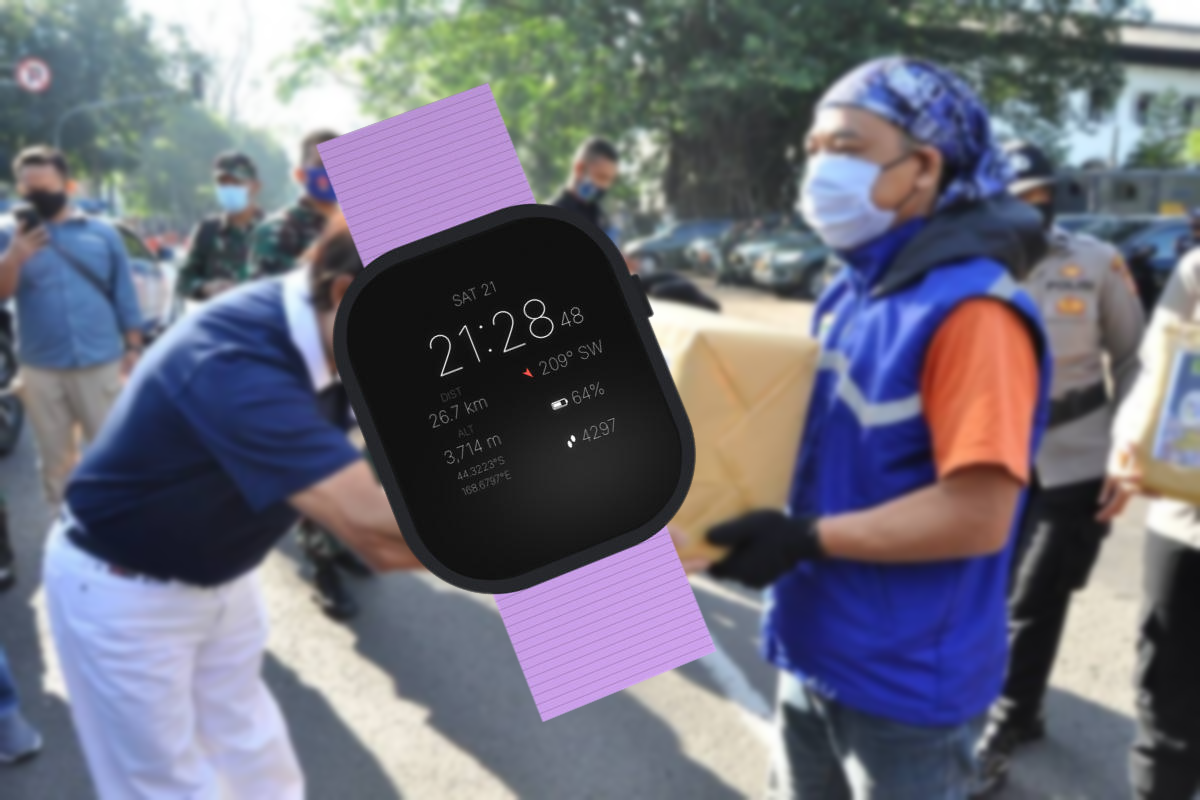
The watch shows 21.28.48
